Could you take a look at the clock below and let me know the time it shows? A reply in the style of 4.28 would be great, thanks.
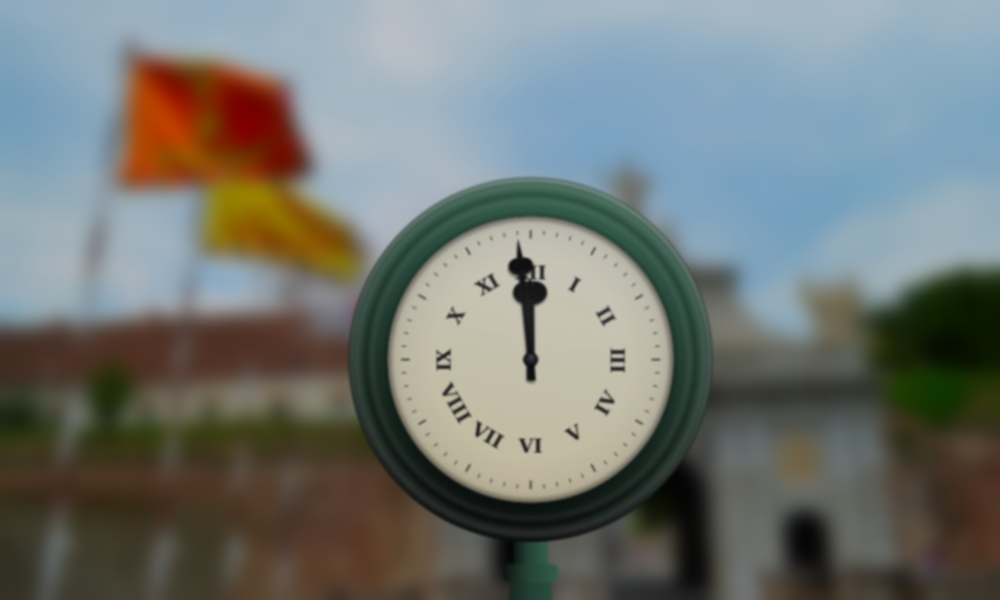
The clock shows 11.59
